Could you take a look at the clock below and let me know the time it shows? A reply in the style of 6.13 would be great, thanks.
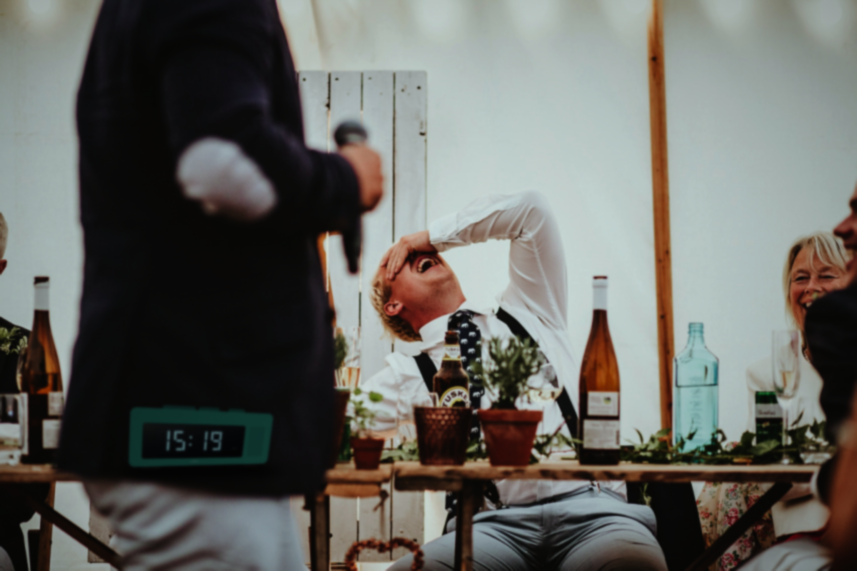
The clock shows 15.19
